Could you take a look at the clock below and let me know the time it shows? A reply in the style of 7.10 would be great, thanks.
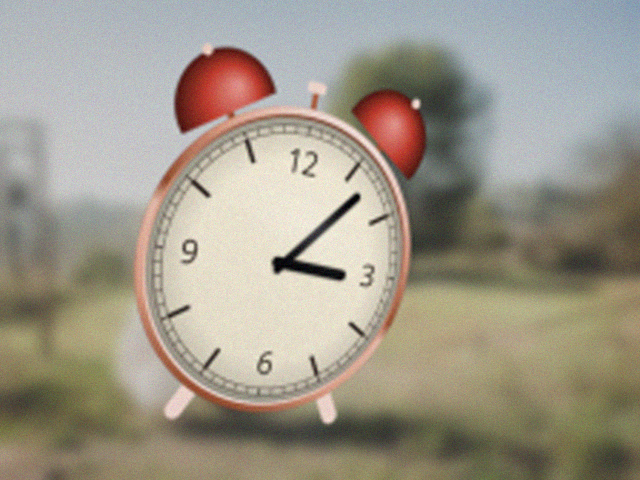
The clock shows 3.07
